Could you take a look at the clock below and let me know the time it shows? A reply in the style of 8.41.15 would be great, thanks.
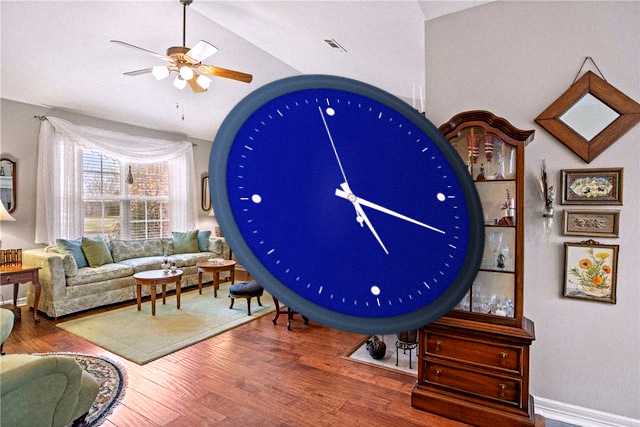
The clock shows 5.18.59
